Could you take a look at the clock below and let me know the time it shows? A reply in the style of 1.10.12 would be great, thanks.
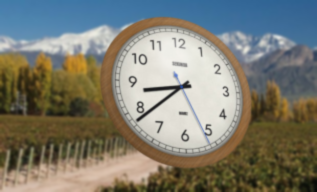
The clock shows 8.38.26
